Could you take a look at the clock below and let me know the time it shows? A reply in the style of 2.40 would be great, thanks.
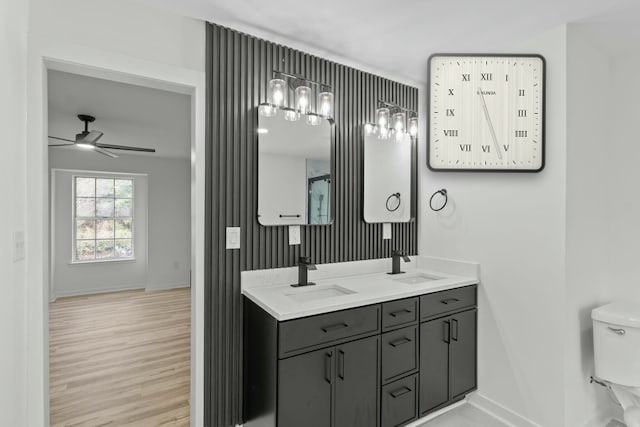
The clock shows 11.27
